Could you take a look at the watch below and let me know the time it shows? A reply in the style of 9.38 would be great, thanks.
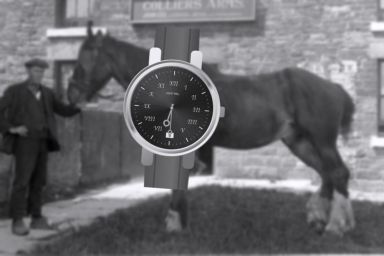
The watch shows 6.30
